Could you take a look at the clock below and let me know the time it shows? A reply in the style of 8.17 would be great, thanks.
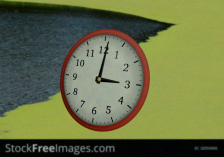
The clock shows 3.01
